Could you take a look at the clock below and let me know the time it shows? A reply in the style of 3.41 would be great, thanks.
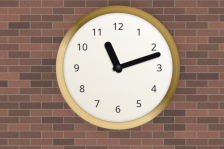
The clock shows 11.12
